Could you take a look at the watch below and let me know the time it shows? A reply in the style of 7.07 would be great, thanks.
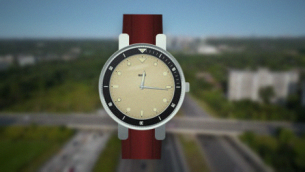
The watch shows 12.16
